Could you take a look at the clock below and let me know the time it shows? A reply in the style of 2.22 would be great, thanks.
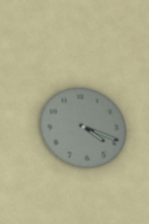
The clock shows 4.19
